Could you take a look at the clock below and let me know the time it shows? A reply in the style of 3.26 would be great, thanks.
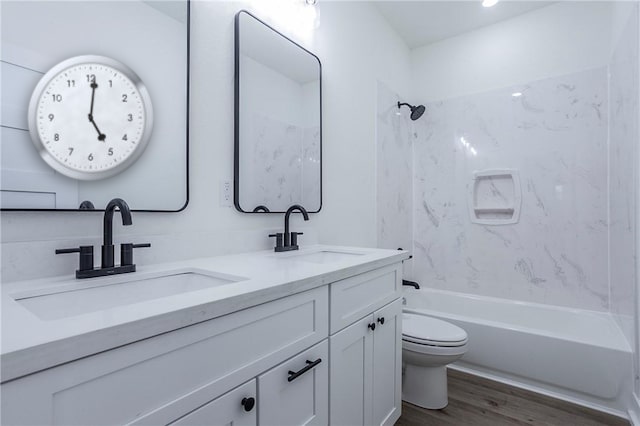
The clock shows 5.01
